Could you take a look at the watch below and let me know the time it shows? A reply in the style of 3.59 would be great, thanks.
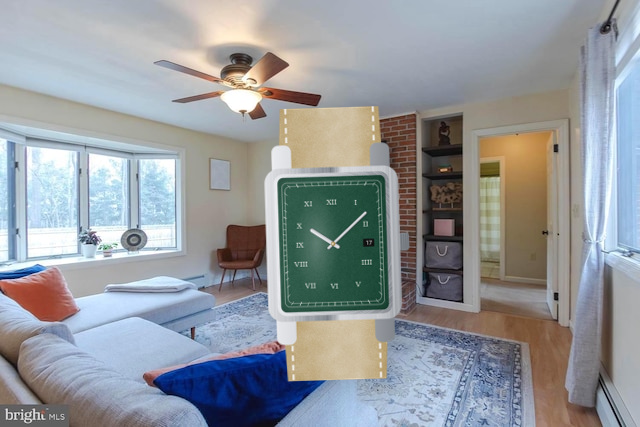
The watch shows 10.08
